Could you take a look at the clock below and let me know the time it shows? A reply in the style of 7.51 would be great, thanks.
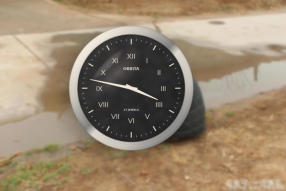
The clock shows 3.47
